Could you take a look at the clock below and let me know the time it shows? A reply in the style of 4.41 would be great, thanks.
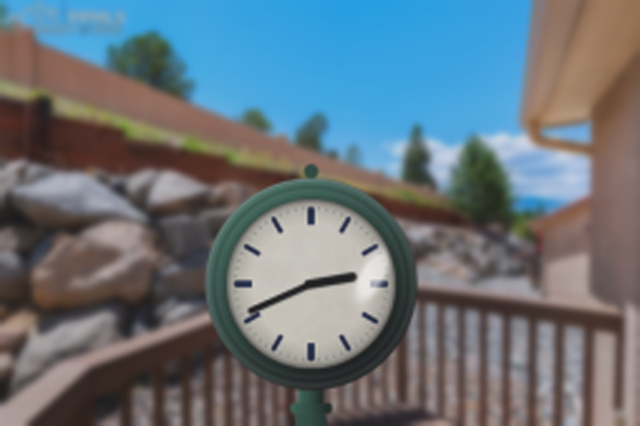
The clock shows 2.41
